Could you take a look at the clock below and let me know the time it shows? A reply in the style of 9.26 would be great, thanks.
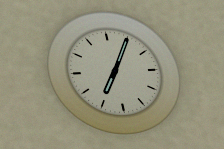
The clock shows 7.05
